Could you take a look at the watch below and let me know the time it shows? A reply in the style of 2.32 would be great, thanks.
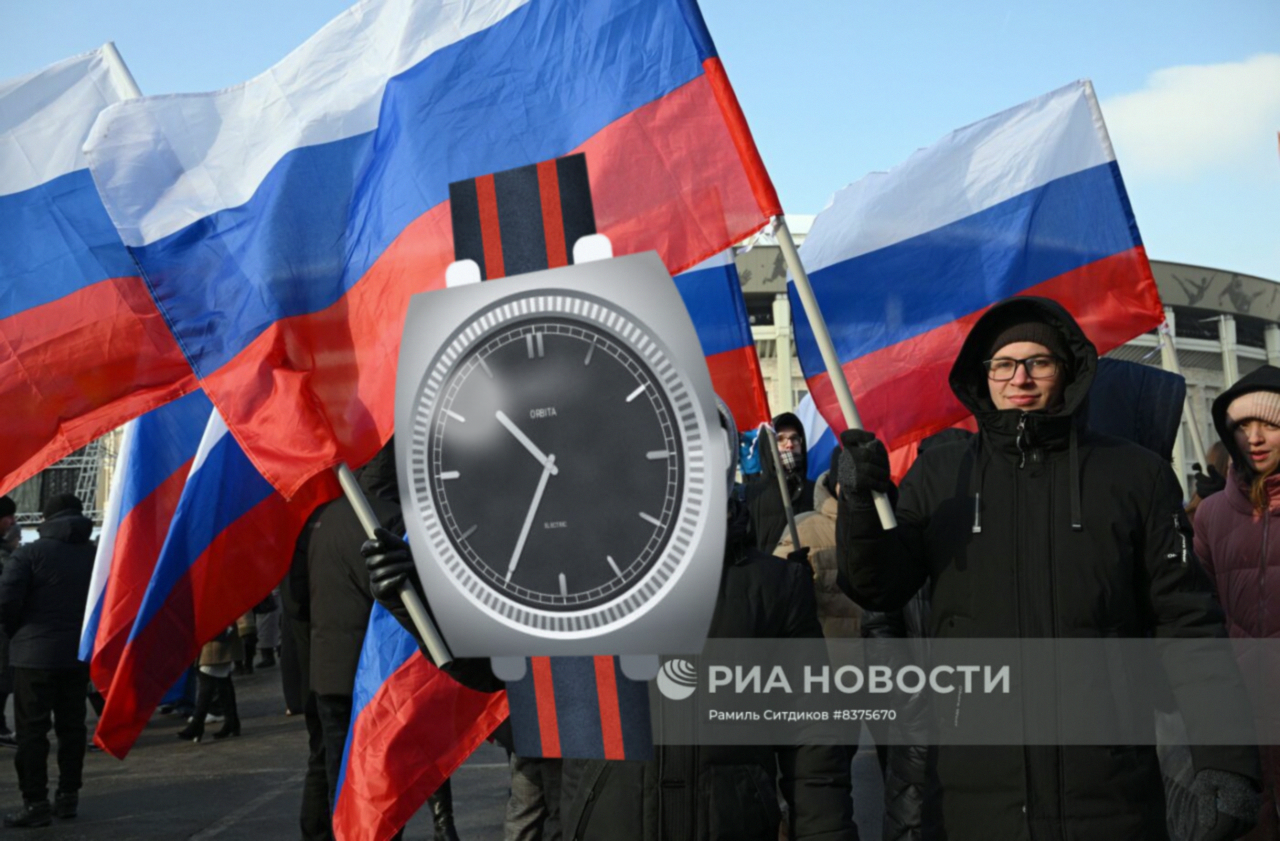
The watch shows 10.35
